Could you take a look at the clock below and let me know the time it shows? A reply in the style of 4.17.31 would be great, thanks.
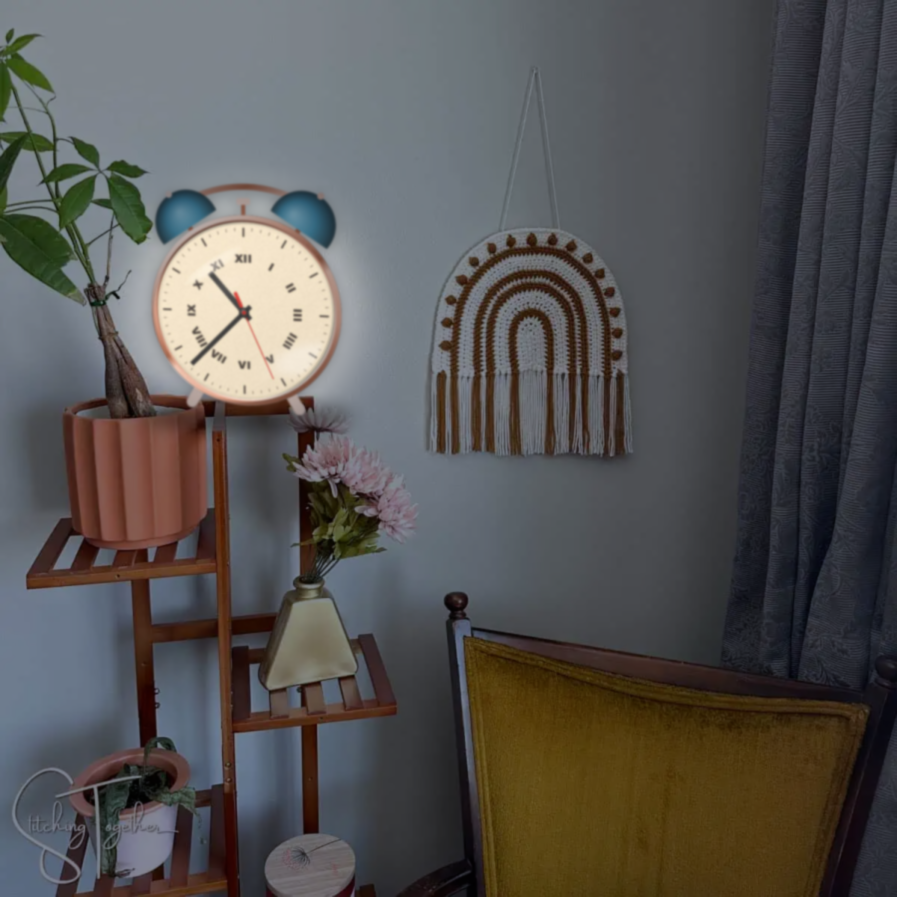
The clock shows 10.37.26
